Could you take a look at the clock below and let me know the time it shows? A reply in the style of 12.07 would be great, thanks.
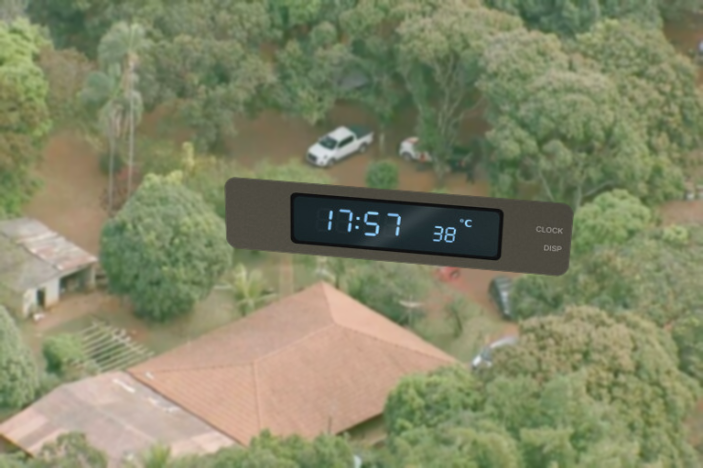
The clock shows 17.57
